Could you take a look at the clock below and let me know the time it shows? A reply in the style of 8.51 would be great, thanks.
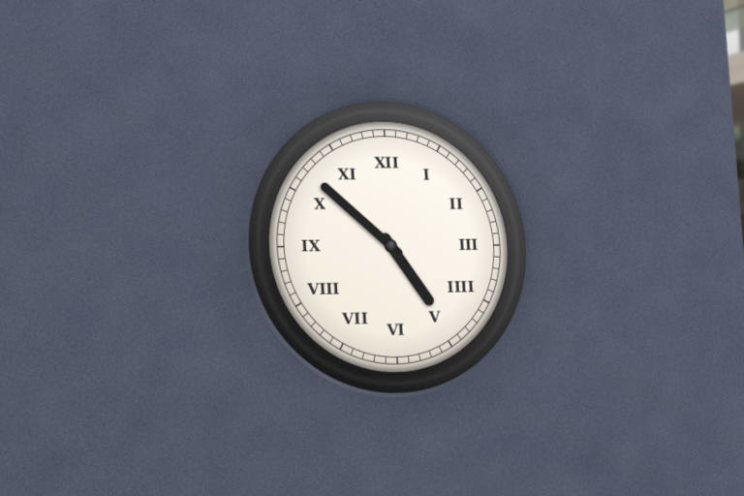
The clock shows 4.52
